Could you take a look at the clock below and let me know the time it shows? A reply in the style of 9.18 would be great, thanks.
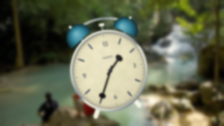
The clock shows 1.35
